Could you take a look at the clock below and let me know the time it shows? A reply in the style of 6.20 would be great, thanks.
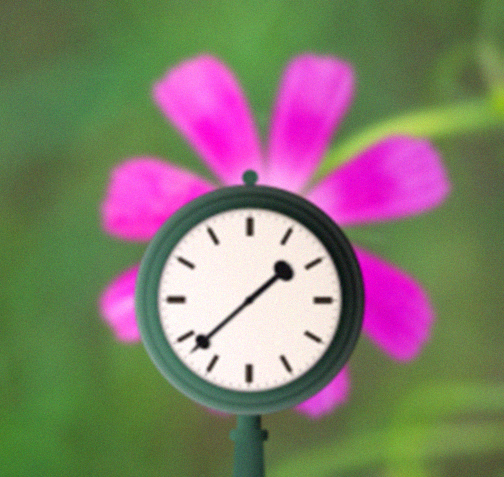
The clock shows 1.38
